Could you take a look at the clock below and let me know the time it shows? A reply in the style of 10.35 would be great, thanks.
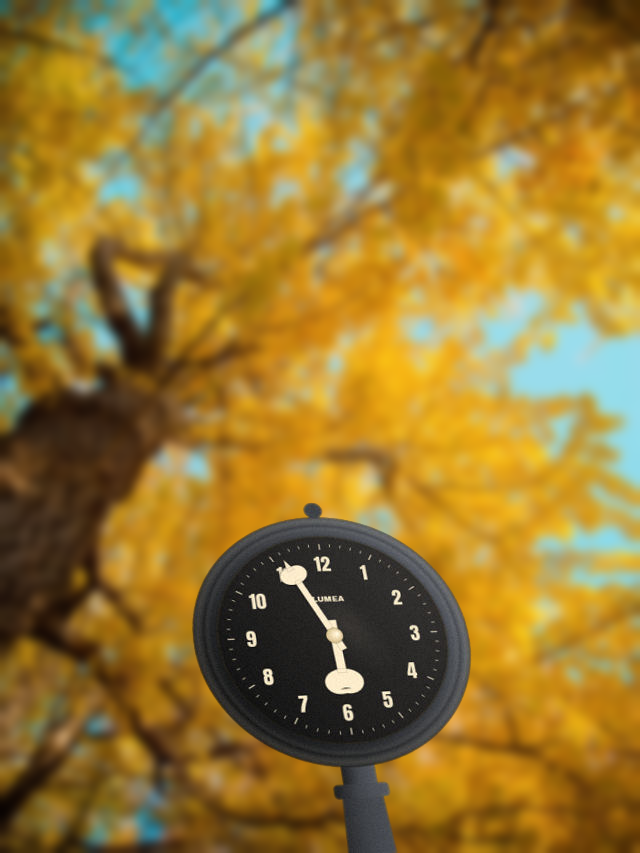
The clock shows 5.56
